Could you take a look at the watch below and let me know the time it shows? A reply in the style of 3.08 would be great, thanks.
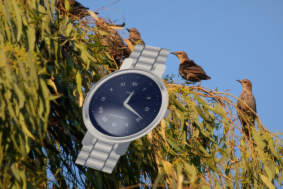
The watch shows 12.19
